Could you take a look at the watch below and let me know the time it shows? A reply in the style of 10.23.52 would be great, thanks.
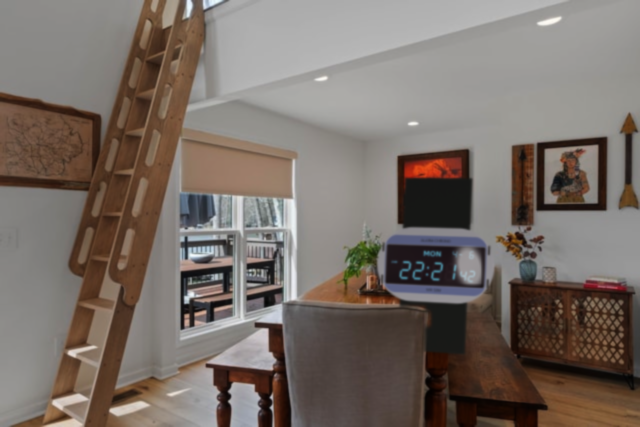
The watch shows 22.21.42
